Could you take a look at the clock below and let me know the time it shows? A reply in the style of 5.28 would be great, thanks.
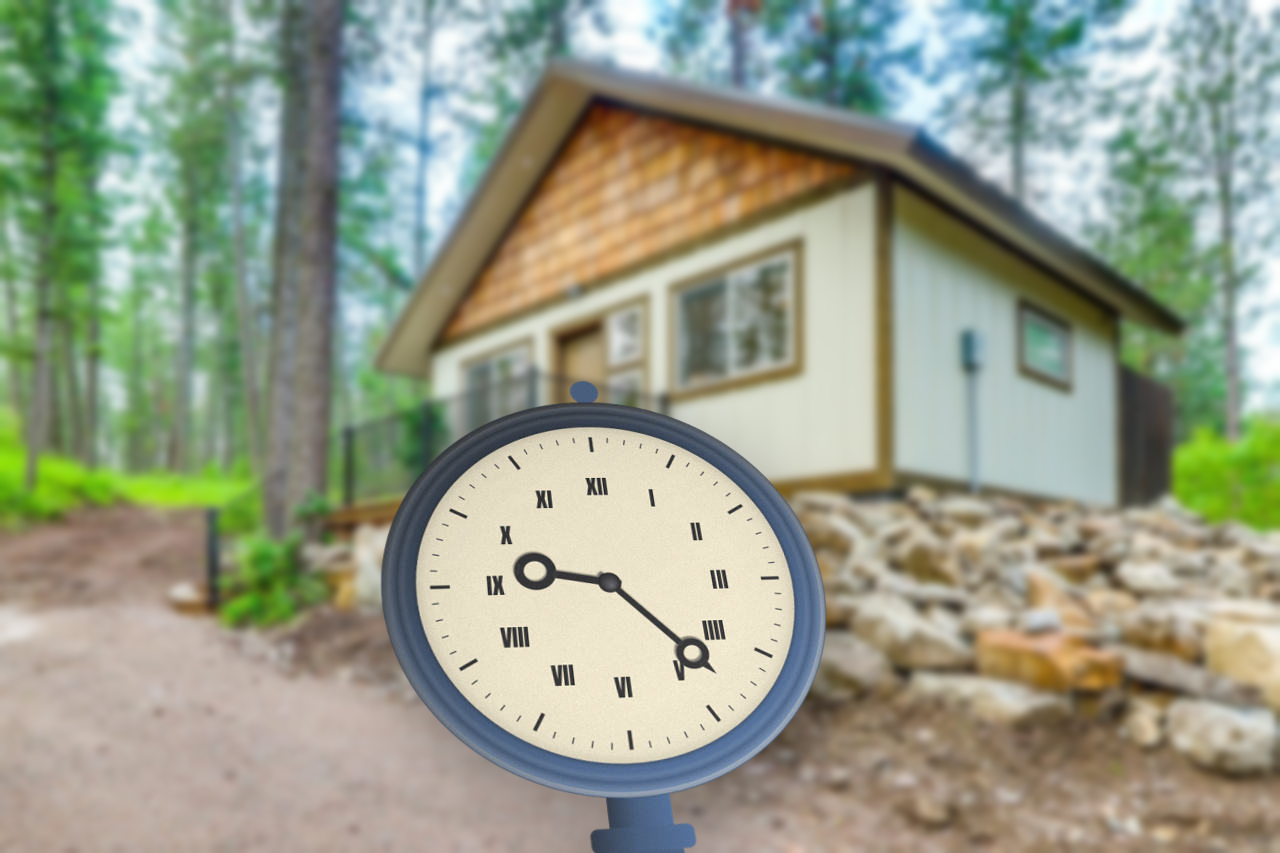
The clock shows 9.23
